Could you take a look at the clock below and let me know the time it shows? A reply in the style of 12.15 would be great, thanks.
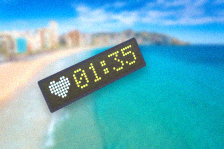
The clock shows 1.35
